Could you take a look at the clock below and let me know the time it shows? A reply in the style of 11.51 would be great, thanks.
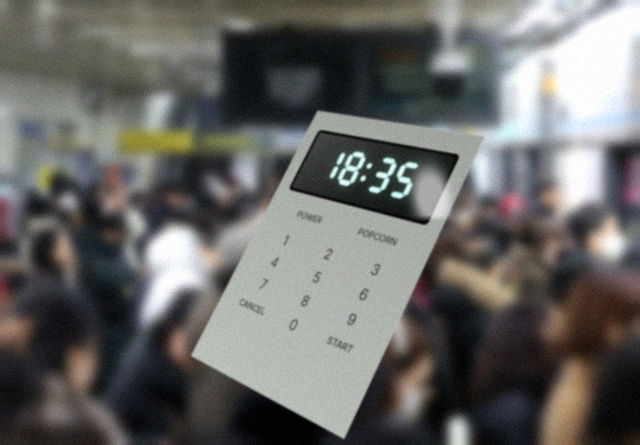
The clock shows 18.35
